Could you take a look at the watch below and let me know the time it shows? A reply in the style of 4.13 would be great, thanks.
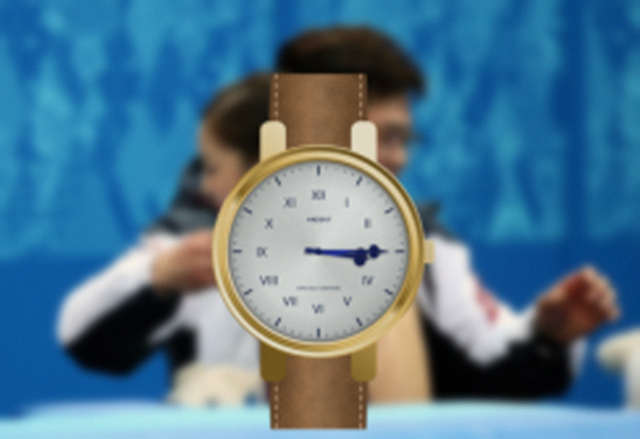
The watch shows 3.15
